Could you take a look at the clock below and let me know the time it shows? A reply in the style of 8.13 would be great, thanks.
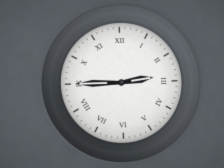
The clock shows 2.45
